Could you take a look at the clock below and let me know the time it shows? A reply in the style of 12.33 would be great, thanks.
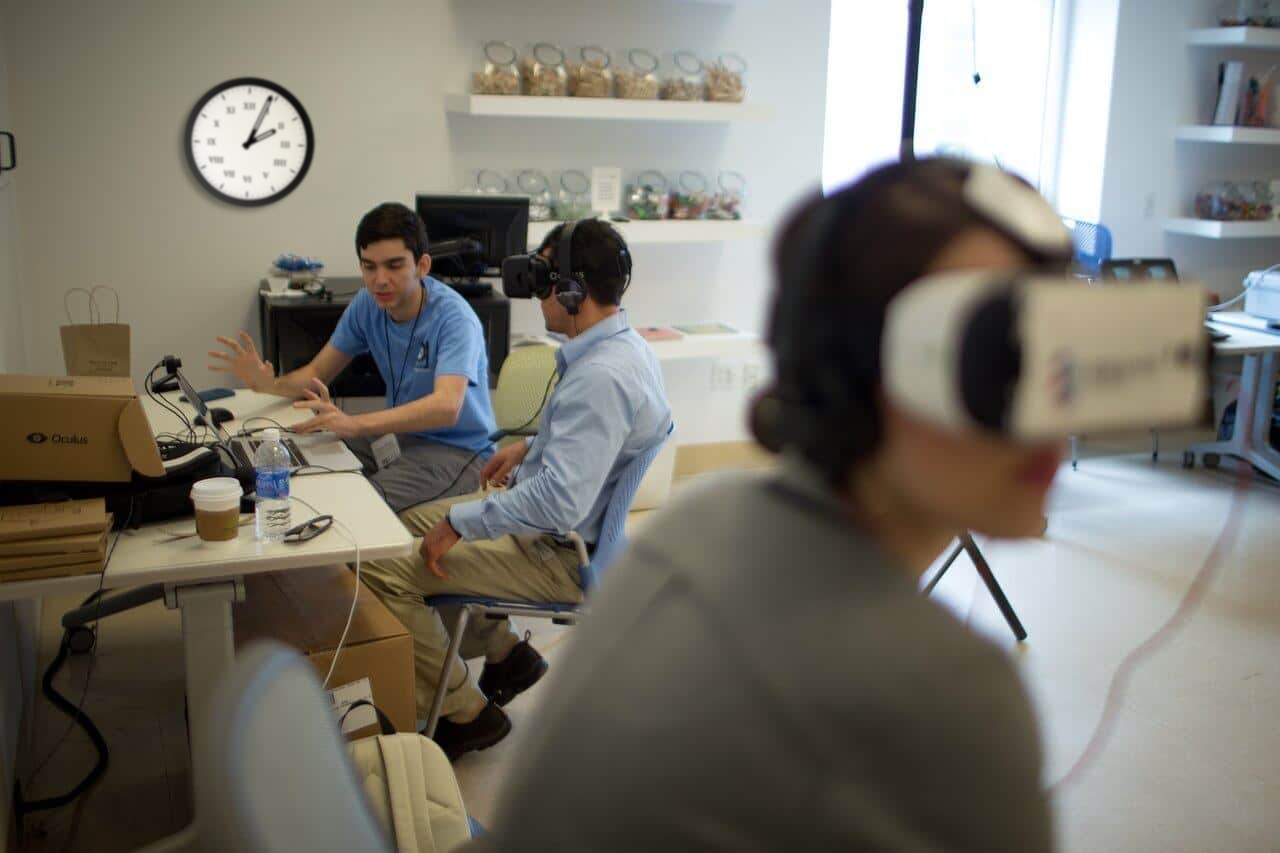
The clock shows 2.04
